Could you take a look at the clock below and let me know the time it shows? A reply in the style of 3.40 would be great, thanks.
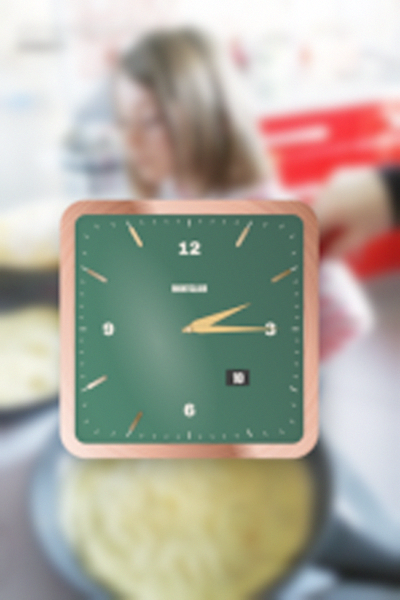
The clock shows 2.15
